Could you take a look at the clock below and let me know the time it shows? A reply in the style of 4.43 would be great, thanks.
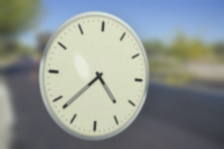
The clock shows 4.38
